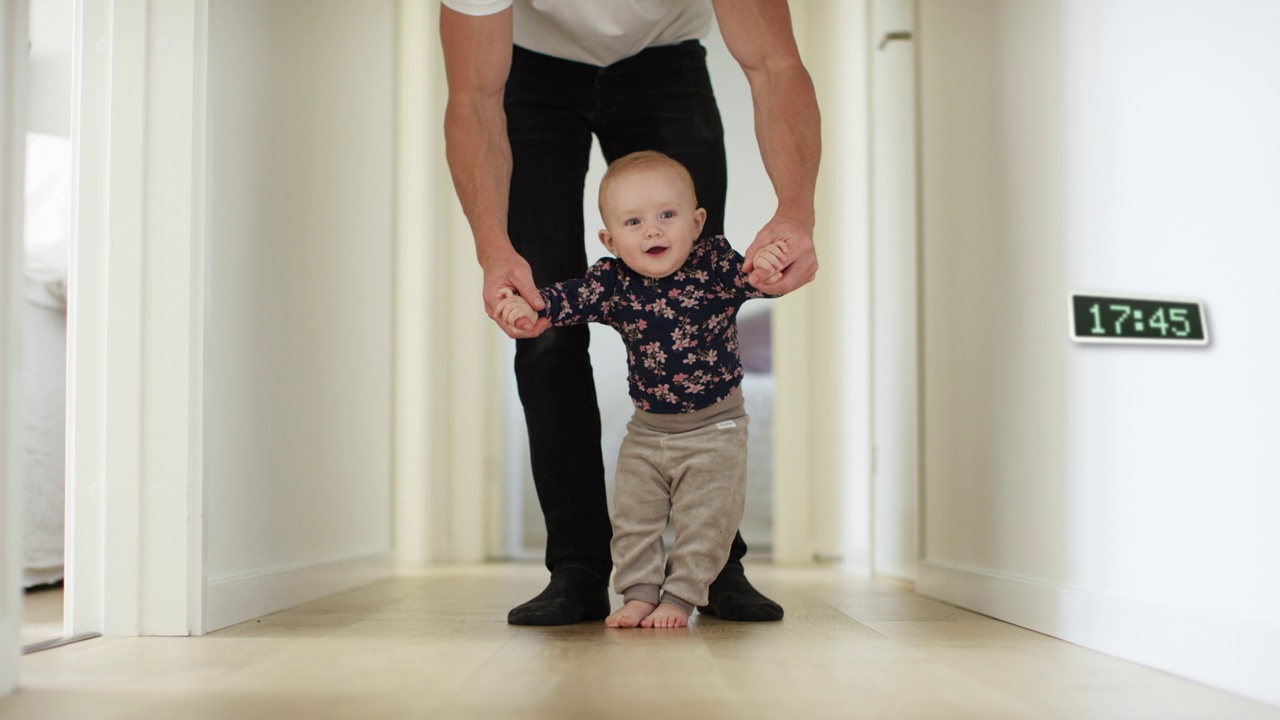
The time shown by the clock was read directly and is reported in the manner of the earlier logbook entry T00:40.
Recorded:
T17:45
